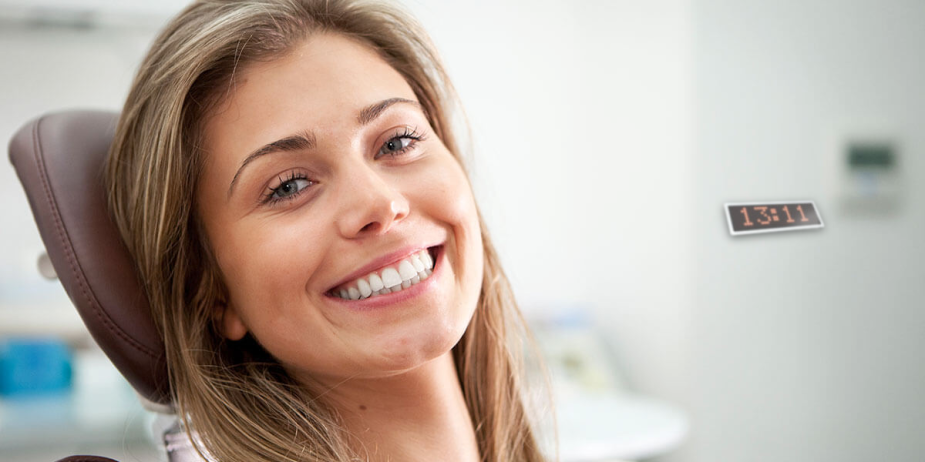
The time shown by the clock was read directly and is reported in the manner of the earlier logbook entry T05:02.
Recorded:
T13:11
